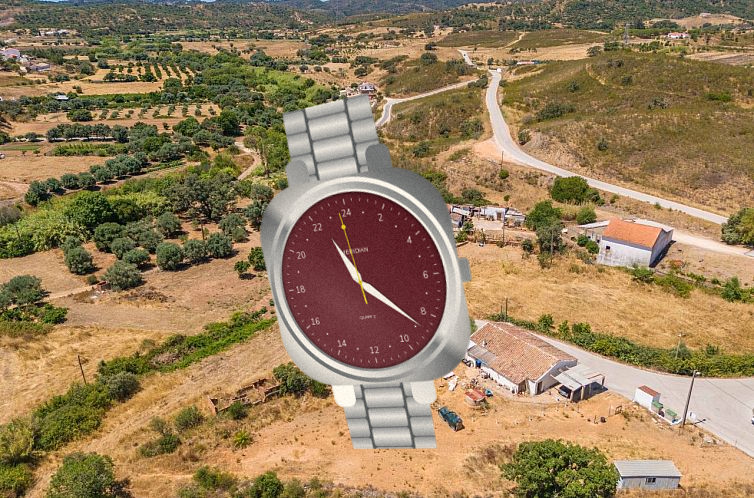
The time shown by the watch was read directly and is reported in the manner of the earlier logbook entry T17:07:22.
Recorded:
T22:21:59
